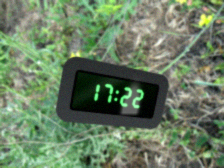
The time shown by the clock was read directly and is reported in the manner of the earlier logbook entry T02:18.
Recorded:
T17:22
